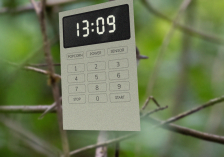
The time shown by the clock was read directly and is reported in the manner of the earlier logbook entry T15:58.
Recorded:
T13:09
